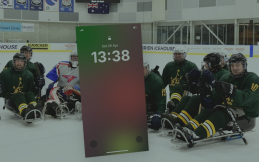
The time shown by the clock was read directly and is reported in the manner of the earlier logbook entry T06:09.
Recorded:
T13:38
